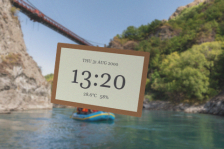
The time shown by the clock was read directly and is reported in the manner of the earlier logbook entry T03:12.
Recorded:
T13:20
